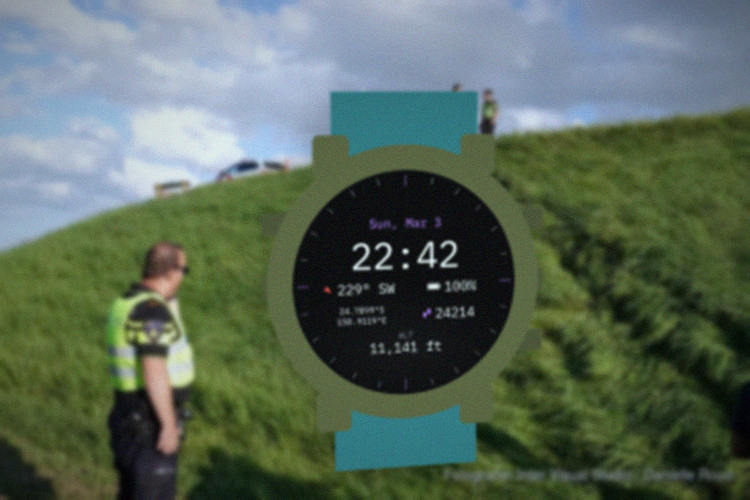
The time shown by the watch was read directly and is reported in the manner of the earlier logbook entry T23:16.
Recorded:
T22:42
